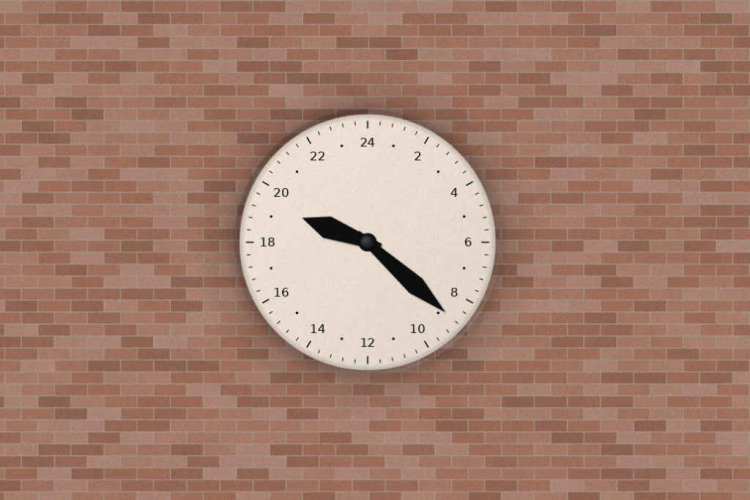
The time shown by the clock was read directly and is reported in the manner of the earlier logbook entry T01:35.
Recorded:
T19:22
